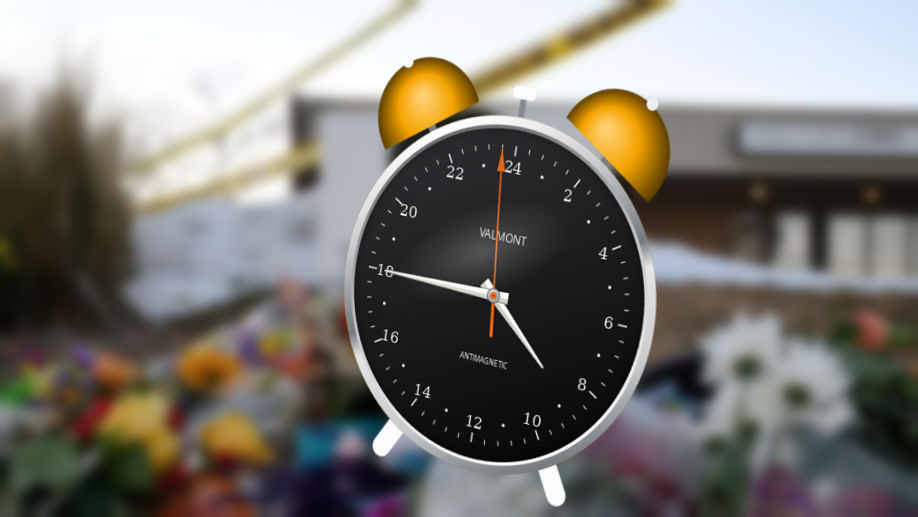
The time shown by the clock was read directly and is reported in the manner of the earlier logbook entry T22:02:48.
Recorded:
T08:44:59
